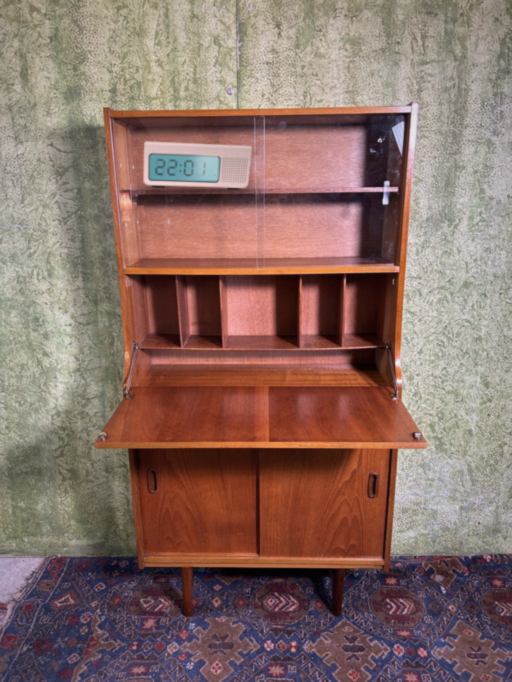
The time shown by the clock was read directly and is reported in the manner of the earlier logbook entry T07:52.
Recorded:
T22:01
